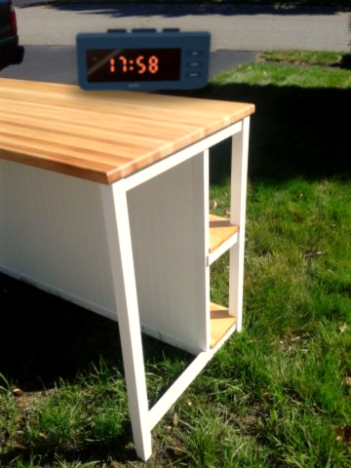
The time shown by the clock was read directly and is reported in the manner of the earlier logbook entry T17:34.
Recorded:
T17:58
